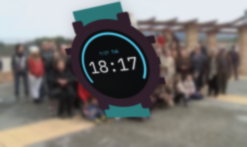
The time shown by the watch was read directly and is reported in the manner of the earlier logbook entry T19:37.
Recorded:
T18:17
